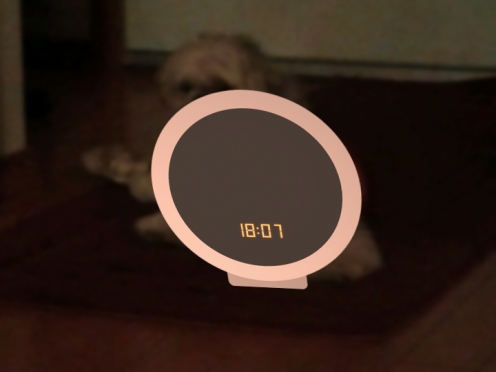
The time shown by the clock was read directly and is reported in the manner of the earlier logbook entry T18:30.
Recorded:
T18:07
